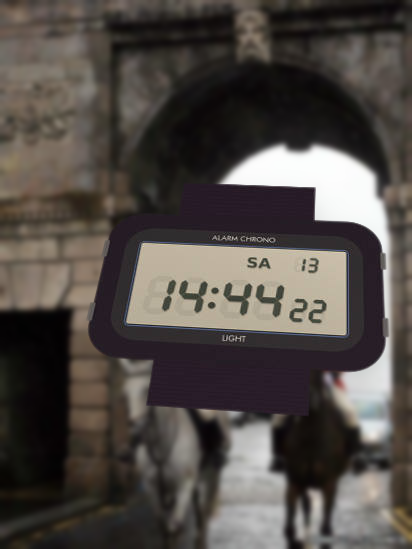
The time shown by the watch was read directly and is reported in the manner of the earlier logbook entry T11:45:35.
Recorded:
T14:44:22
